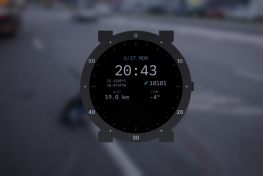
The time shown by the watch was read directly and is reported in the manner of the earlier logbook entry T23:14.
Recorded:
T20:43
